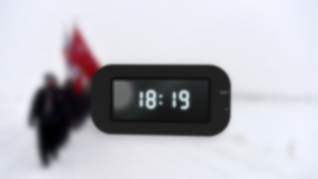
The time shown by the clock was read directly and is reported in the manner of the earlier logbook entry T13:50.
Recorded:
T18:19
